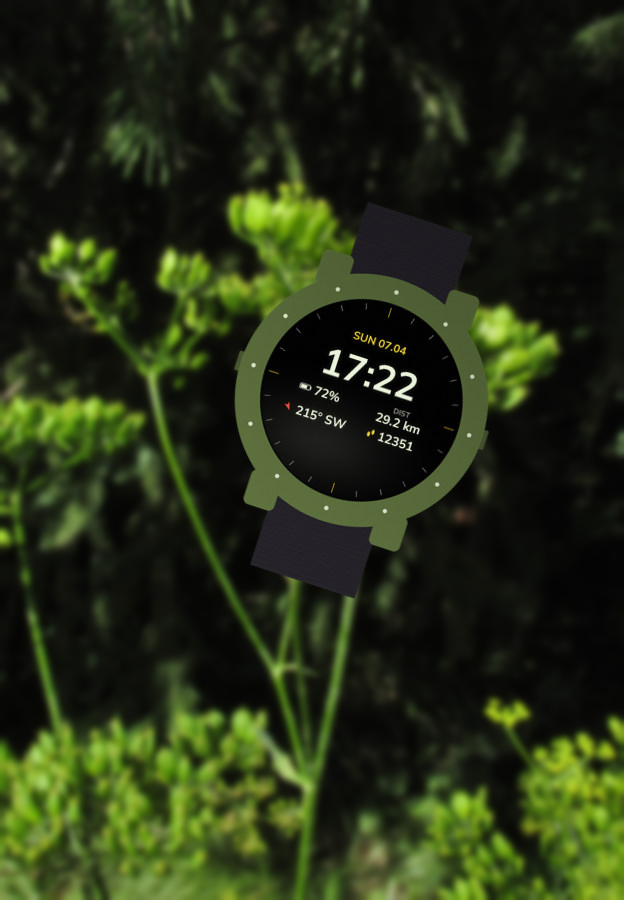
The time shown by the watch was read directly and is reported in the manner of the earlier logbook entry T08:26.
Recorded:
T17:22
